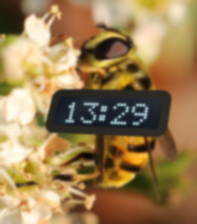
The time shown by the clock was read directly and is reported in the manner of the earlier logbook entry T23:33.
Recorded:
T13:29
